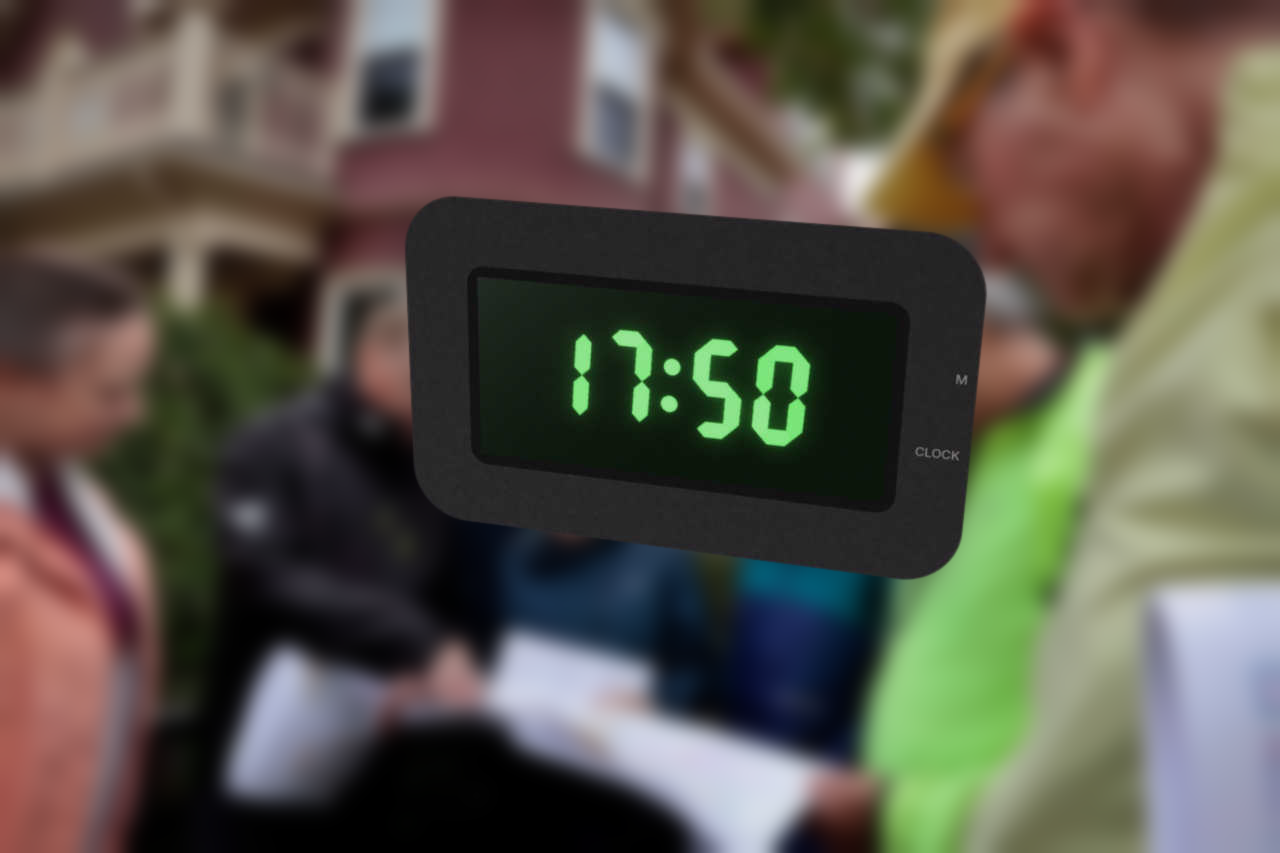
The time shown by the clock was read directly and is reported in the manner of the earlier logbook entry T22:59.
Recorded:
T17:50
